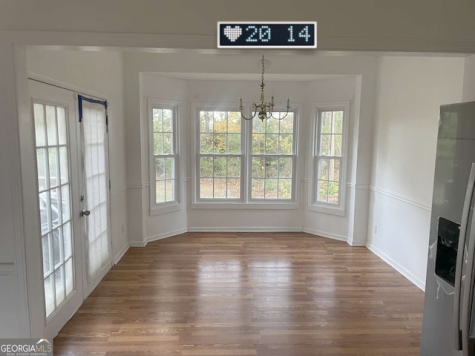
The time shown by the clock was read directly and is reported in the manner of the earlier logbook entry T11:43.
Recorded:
T20:14
